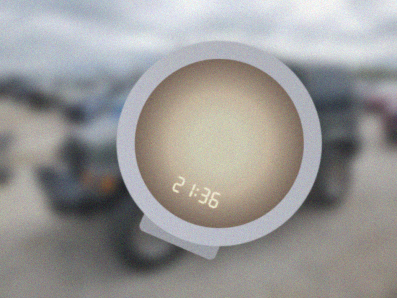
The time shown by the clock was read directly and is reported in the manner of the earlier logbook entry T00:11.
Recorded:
T21:36
